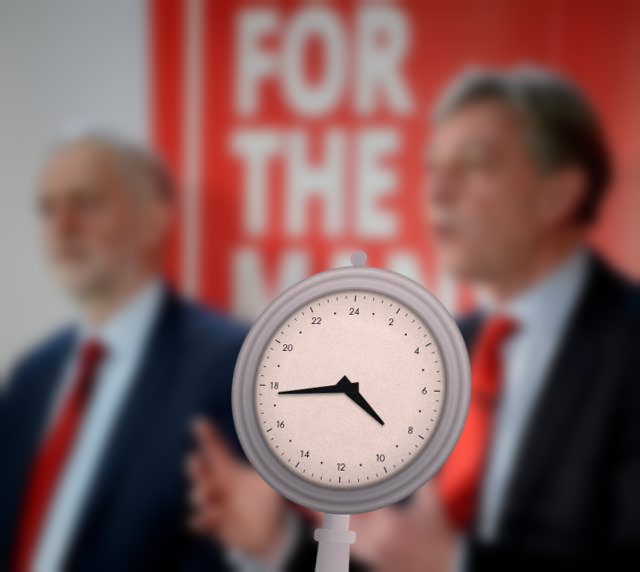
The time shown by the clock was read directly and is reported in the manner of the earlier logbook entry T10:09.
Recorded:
T08:44
